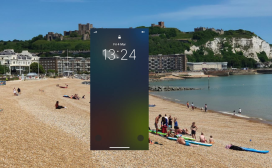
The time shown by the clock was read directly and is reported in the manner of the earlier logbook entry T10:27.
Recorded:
T13:24
